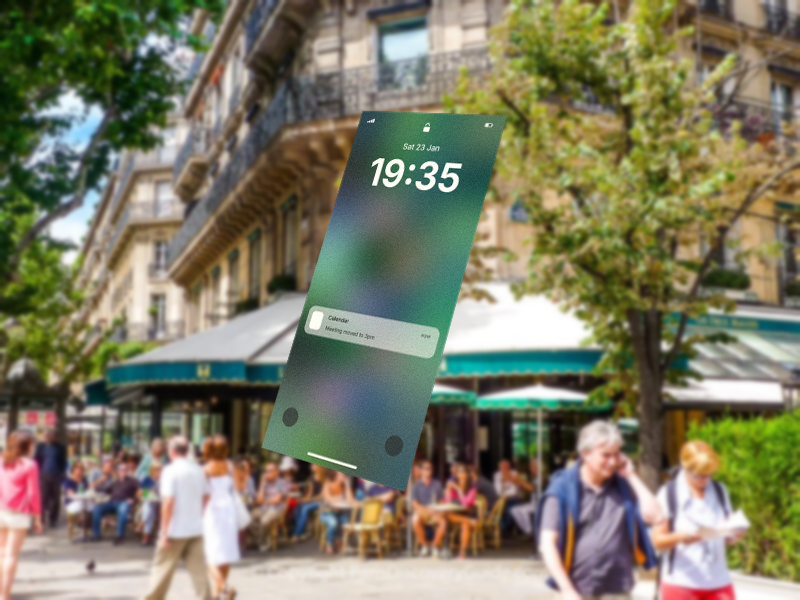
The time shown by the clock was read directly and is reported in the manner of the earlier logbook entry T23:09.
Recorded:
T19:35
